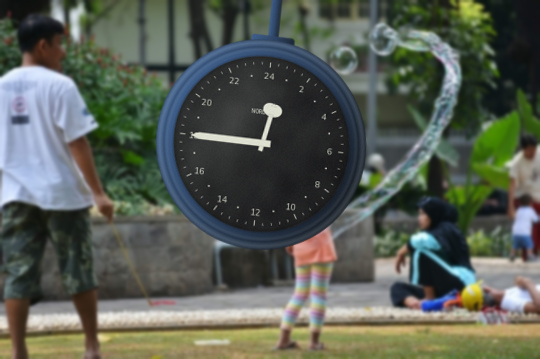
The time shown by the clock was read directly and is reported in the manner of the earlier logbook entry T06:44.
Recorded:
T00:45
